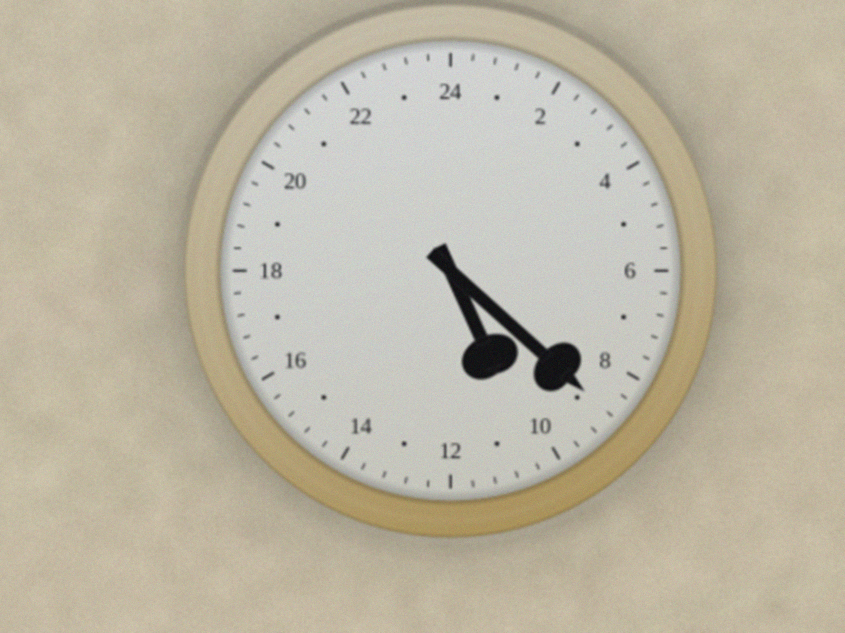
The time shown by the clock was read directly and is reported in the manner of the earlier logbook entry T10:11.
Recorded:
T10:22
